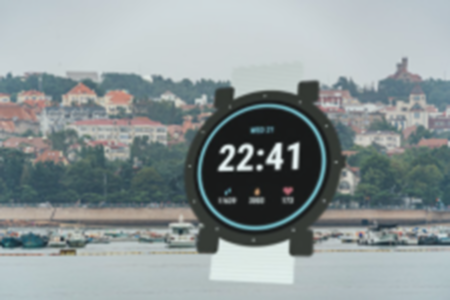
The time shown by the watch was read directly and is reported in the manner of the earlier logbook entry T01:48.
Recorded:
T22:41
